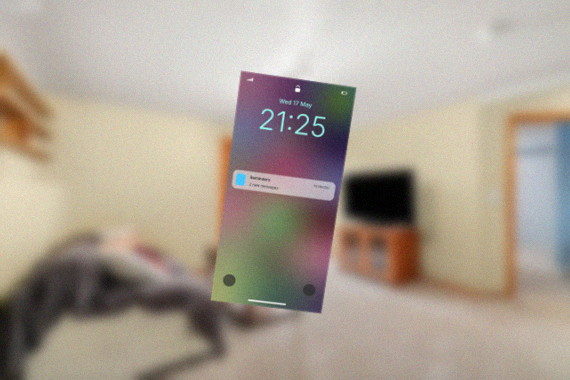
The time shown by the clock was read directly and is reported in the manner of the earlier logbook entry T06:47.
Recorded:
T21:25
